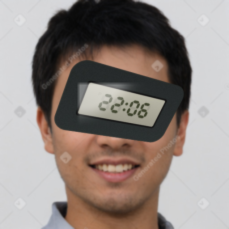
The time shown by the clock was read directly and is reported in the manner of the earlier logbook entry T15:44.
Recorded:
T22:06
